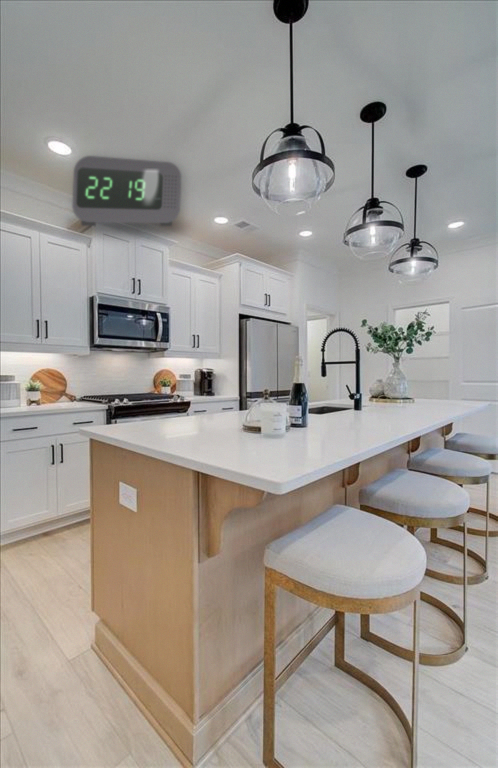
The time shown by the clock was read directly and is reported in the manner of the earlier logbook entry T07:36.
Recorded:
T22:19
